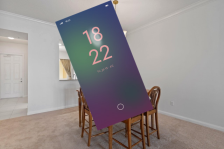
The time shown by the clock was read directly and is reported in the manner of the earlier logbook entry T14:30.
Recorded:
T18:22
